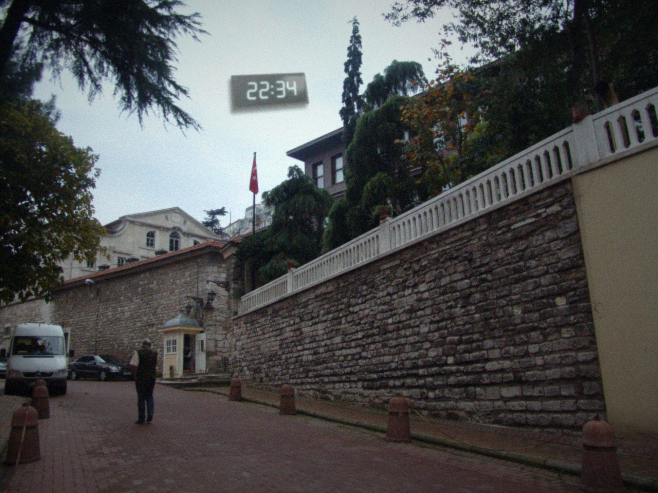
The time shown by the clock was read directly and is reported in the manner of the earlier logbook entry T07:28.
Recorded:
T22:34
